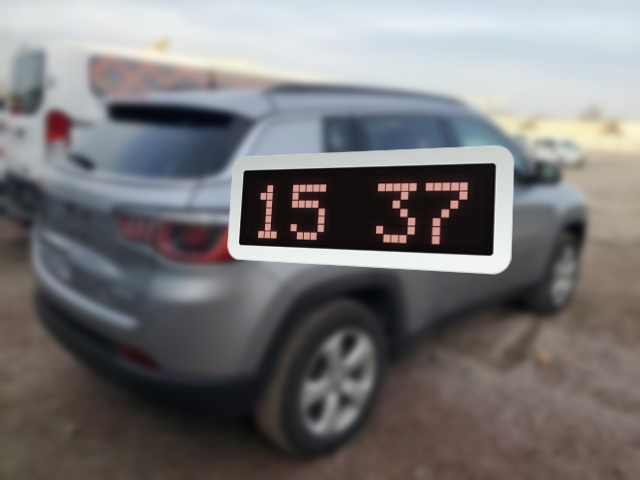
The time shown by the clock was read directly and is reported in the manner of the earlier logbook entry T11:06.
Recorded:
T15:37
